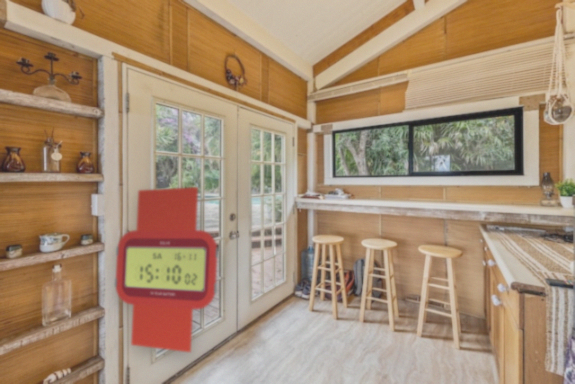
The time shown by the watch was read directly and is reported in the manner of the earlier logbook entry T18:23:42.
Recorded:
T15:10:02
